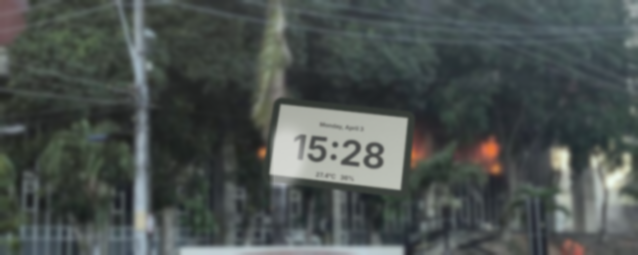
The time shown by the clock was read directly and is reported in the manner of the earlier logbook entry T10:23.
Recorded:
T15:28
